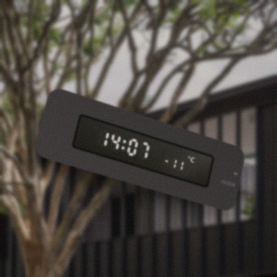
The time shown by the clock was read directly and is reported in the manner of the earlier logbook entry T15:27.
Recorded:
T14:07
